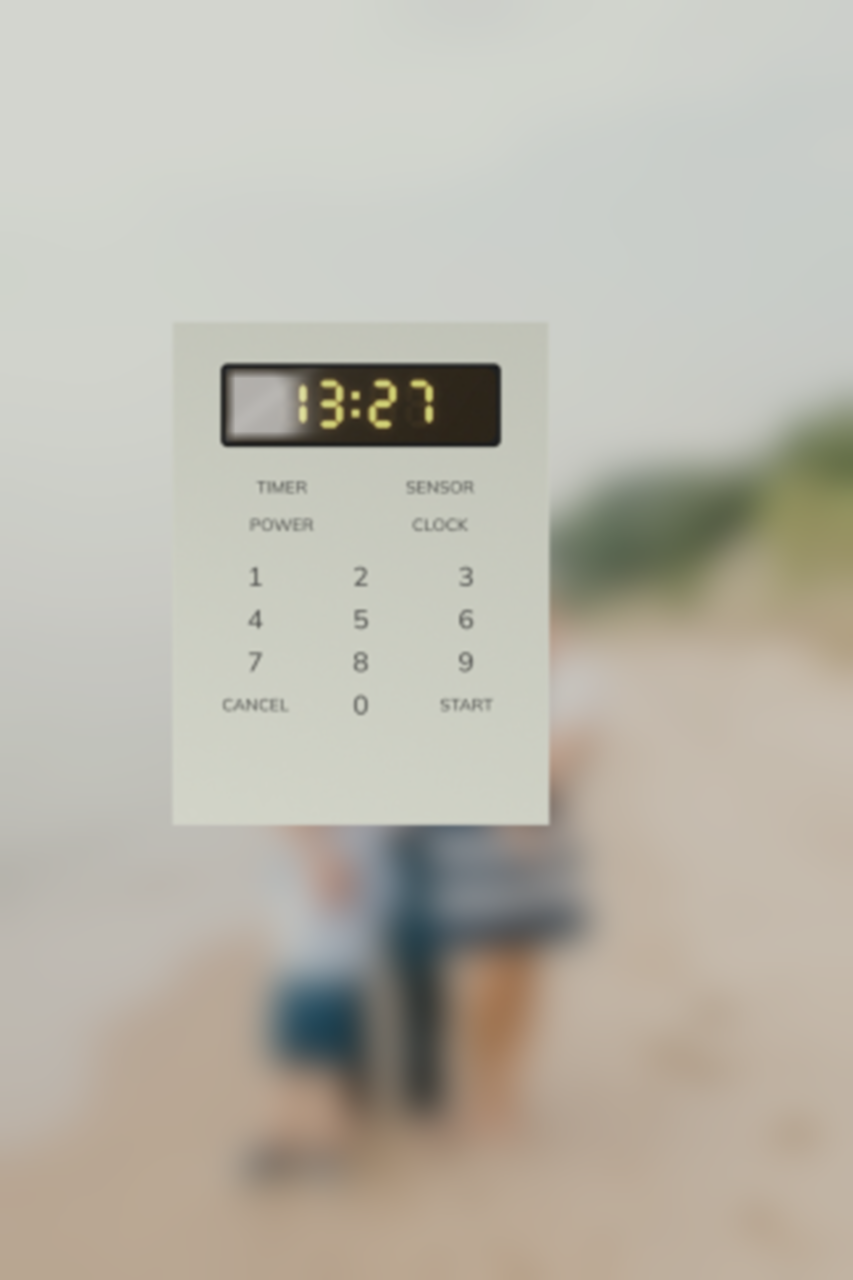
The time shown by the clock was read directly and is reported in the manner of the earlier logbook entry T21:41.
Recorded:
T13:27
